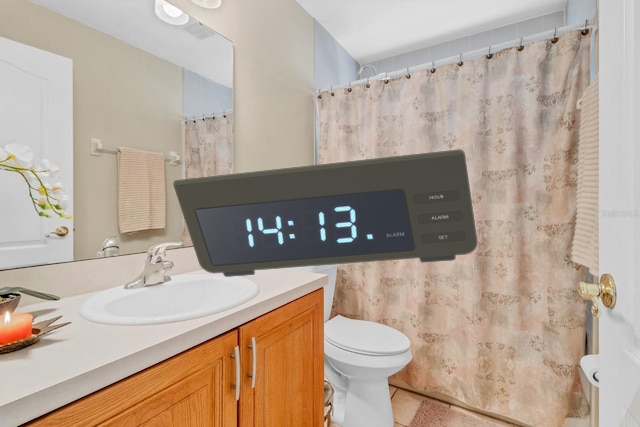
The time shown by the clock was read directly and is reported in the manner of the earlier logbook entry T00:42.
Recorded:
T14:13
